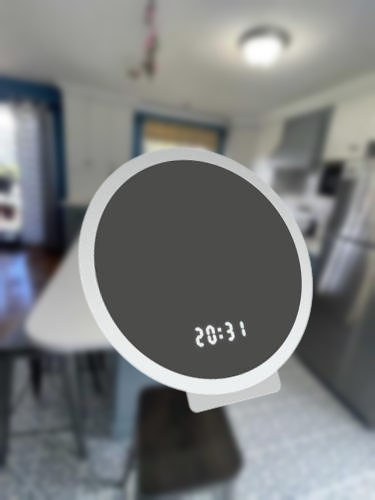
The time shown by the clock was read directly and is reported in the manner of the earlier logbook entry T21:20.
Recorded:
T20:31
